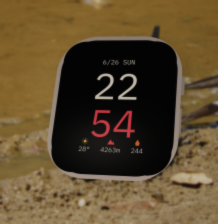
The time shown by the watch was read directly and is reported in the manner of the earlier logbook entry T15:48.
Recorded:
T22:54
